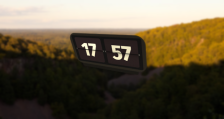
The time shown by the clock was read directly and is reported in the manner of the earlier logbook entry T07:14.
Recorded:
T17:57
